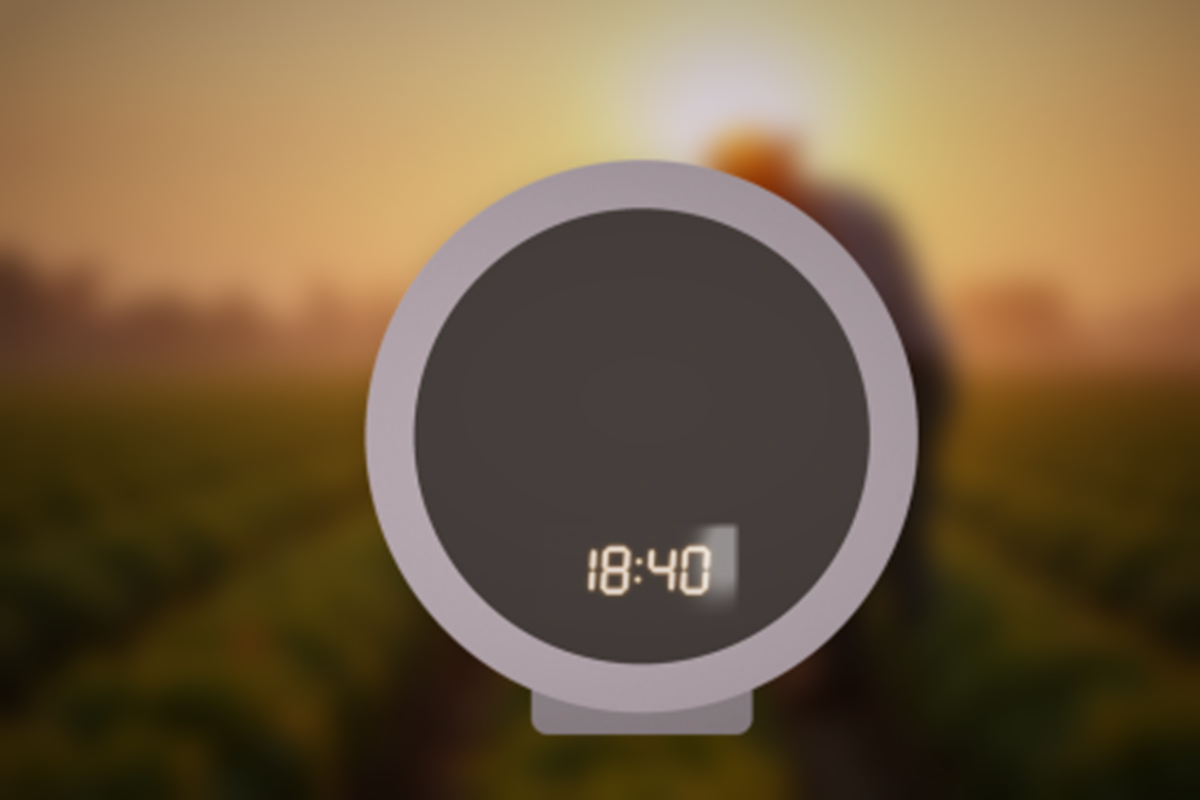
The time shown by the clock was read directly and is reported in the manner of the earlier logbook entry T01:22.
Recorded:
T18:40
